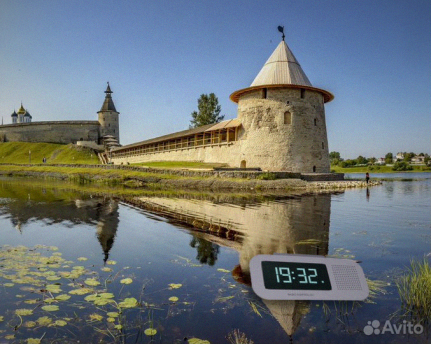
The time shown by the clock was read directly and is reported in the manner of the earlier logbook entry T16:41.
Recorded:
T19:32
